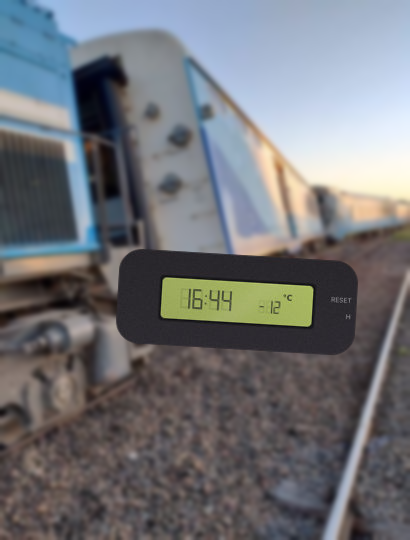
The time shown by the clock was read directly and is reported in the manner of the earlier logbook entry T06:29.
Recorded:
T16:44
